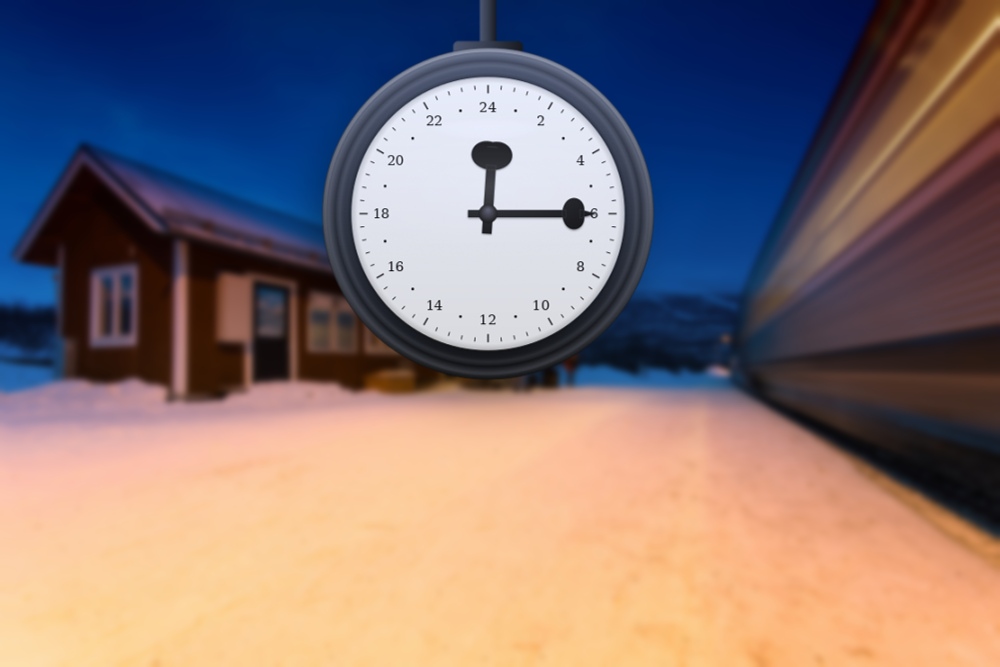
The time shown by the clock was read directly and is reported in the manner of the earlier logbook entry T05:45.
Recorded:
T00:15
